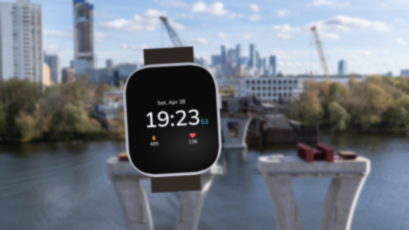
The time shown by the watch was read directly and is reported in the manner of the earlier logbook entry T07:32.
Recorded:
T19:23
